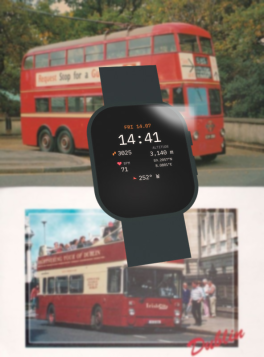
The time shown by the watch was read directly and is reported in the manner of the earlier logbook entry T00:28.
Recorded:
T14:41
